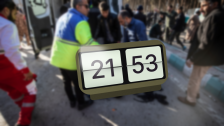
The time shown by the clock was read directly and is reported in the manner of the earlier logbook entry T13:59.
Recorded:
T21:53
